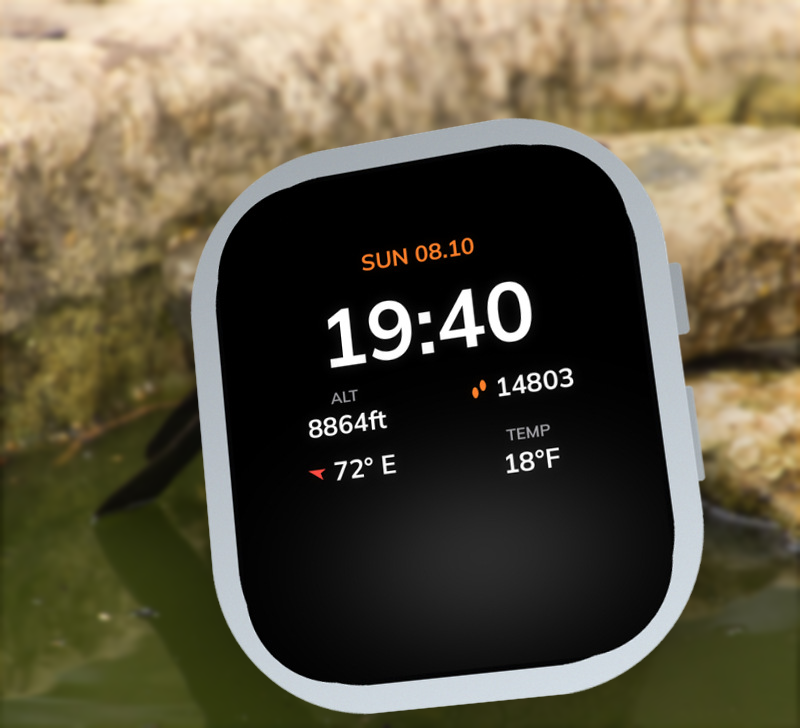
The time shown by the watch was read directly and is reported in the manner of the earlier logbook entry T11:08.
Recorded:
T19:40
